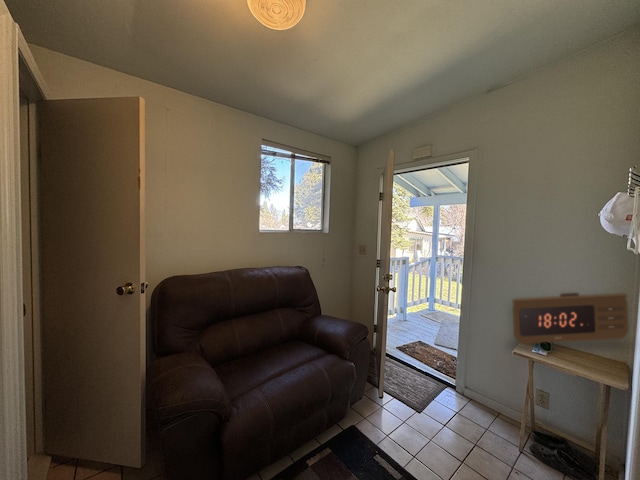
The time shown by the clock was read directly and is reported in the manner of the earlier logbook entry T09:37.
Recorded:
T18:02
